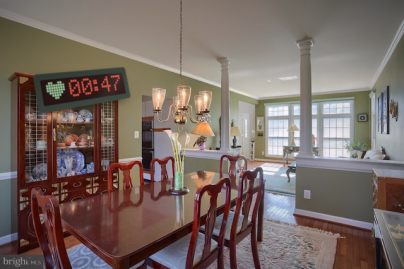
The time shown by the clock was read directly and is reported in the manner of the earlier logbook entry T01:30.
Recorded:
T00:47
